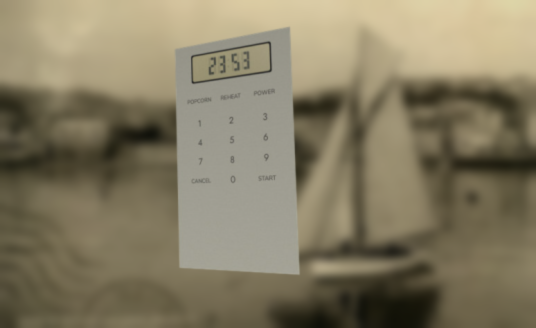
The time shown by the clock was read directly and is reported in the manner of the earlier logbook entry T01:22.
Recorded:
T23:53
